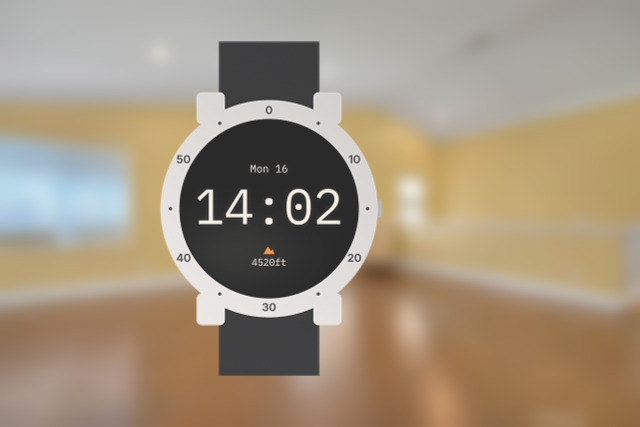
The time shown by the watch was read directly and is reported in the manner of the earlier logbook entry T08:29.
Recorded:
T14:02
